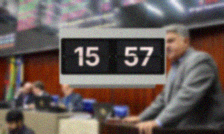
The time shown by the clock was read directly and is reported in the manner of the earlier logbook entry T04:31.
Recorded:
T15:57
